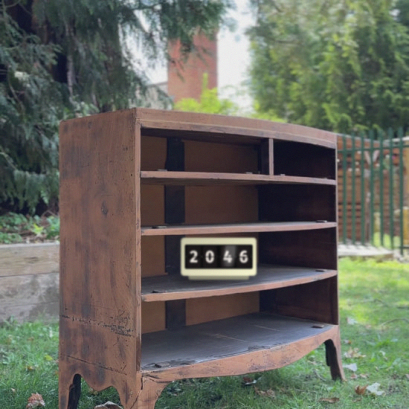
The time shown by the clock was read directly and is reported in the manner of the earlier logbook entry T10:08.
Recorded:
T20:46
